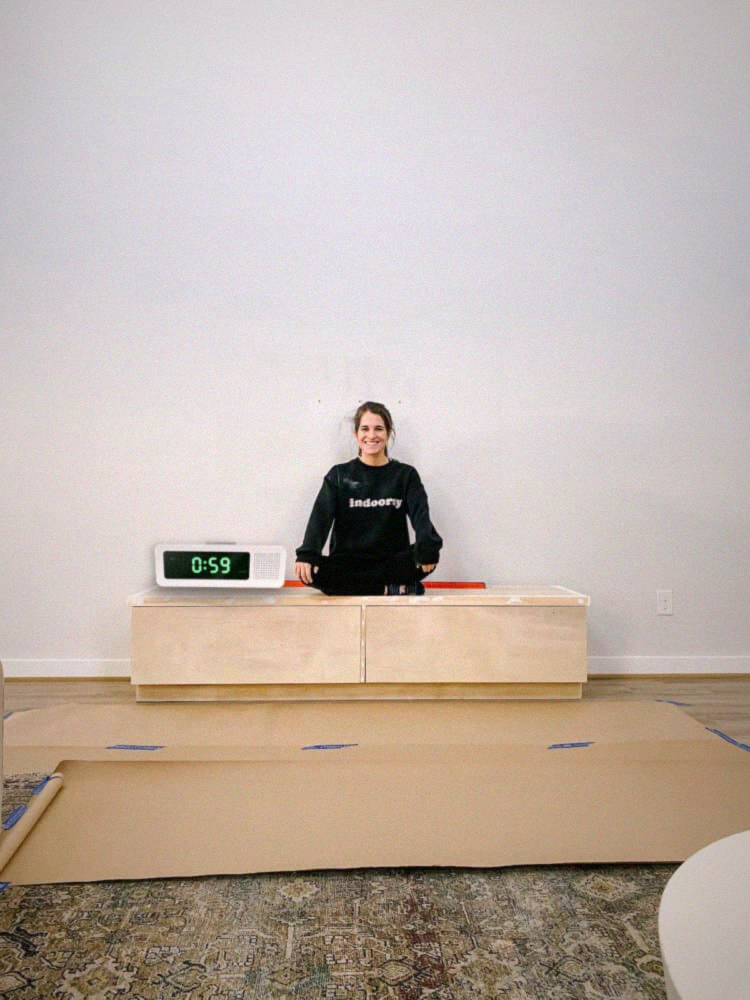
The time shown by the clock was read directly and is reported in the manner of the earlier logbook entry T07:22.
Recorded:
T00:59
